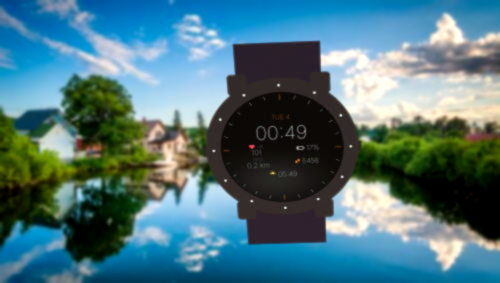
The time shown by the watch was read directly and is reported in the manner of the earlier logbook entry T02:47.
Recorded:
T00:49
